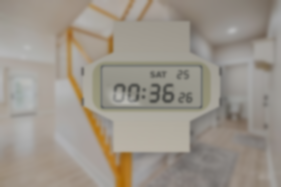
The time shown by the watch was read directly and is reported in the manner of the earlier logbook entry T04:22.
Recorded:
T00:36
